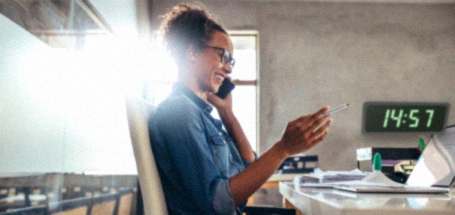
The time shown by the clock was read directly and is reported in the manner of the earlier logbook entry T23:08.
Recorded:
T14:57
